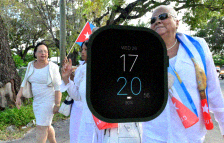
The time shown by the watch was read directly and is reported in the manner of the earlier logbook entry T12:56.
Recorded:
T17:20
